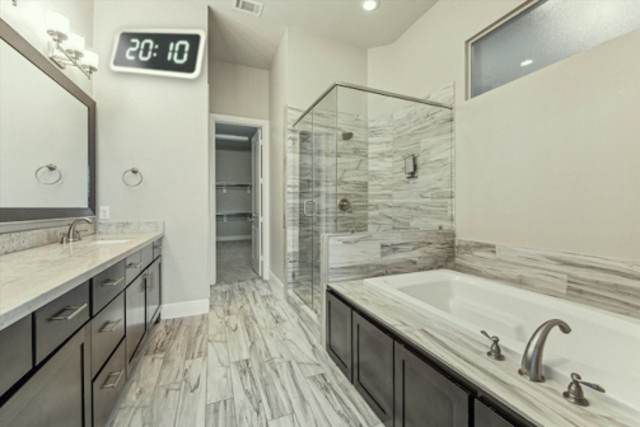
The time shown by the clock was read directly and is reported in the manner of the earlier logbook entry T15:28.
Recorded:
T20:10
